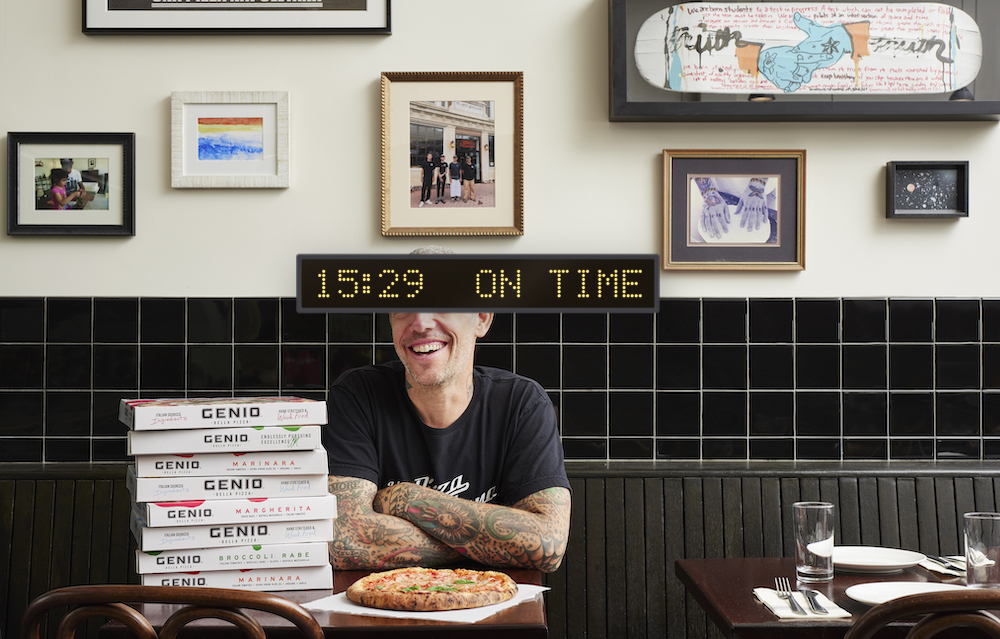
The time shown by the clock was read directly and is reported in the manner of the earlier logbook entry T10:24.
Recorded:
T15:29
